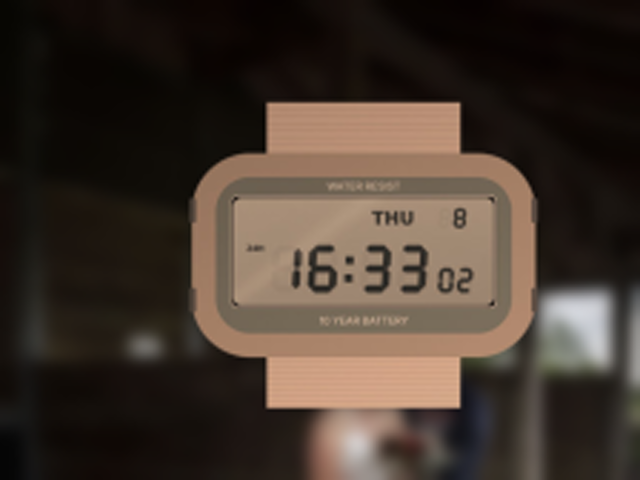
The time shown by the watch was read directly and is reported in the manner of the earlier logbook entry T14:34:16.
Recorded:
T16:33:02
